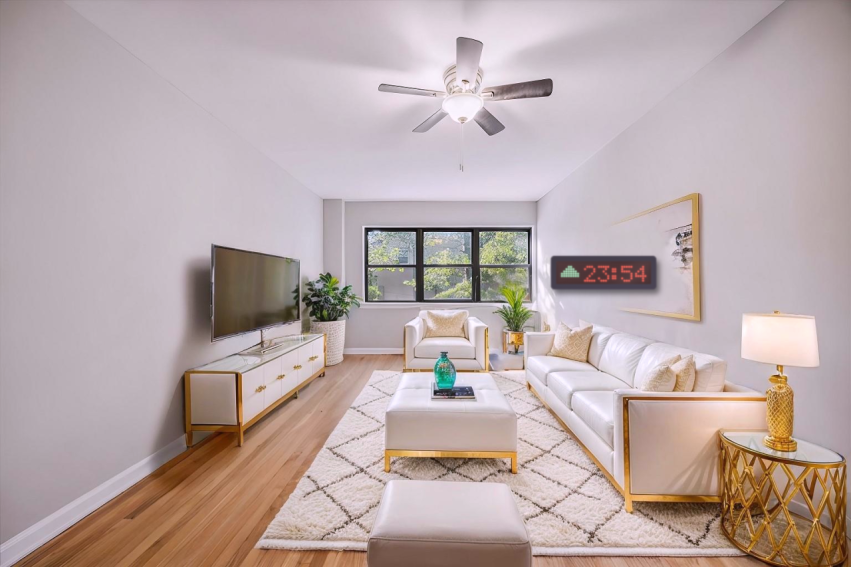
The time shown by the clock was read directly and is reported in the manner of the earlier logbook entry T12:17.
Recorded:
T23:54
